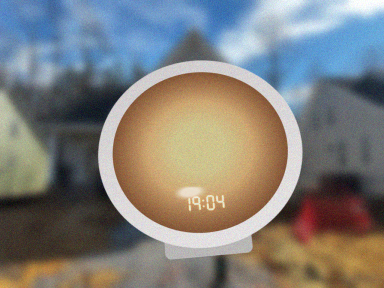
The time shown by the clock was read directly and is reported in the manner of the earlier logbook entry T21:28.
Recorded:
T19:04
